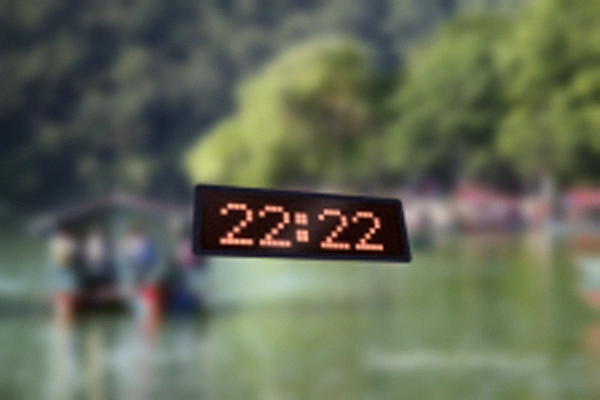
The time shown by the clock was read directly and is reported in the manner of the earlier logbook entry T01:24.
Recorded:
T22:22
